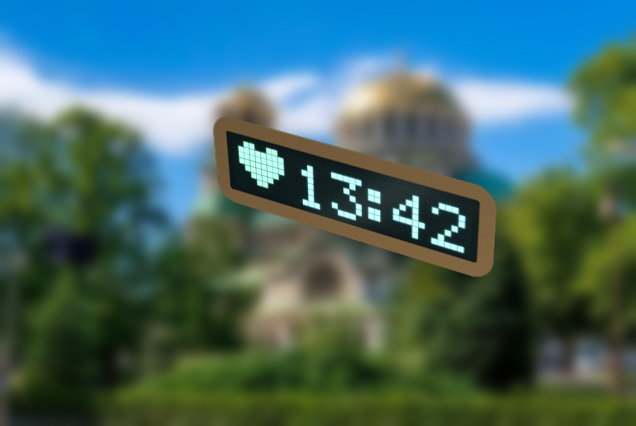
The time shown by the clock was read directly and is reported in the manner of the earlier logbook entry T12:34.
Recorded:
T13:42
